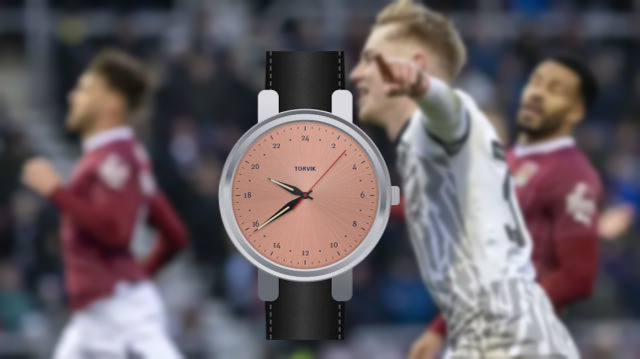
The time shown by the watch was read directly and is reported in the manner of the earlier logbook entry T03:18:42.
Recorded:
T19:39:07
